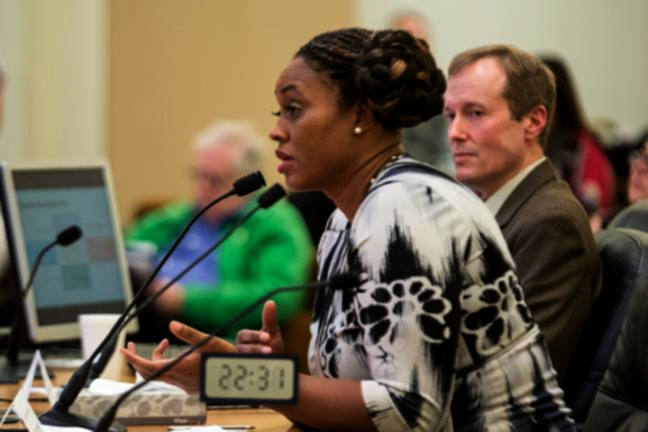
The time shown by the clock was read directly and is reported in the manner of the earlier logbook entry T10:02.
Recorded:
T22:31
